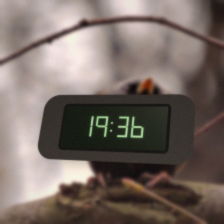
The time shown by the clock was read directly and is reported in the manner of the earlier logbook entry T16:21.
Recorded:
T19:36
